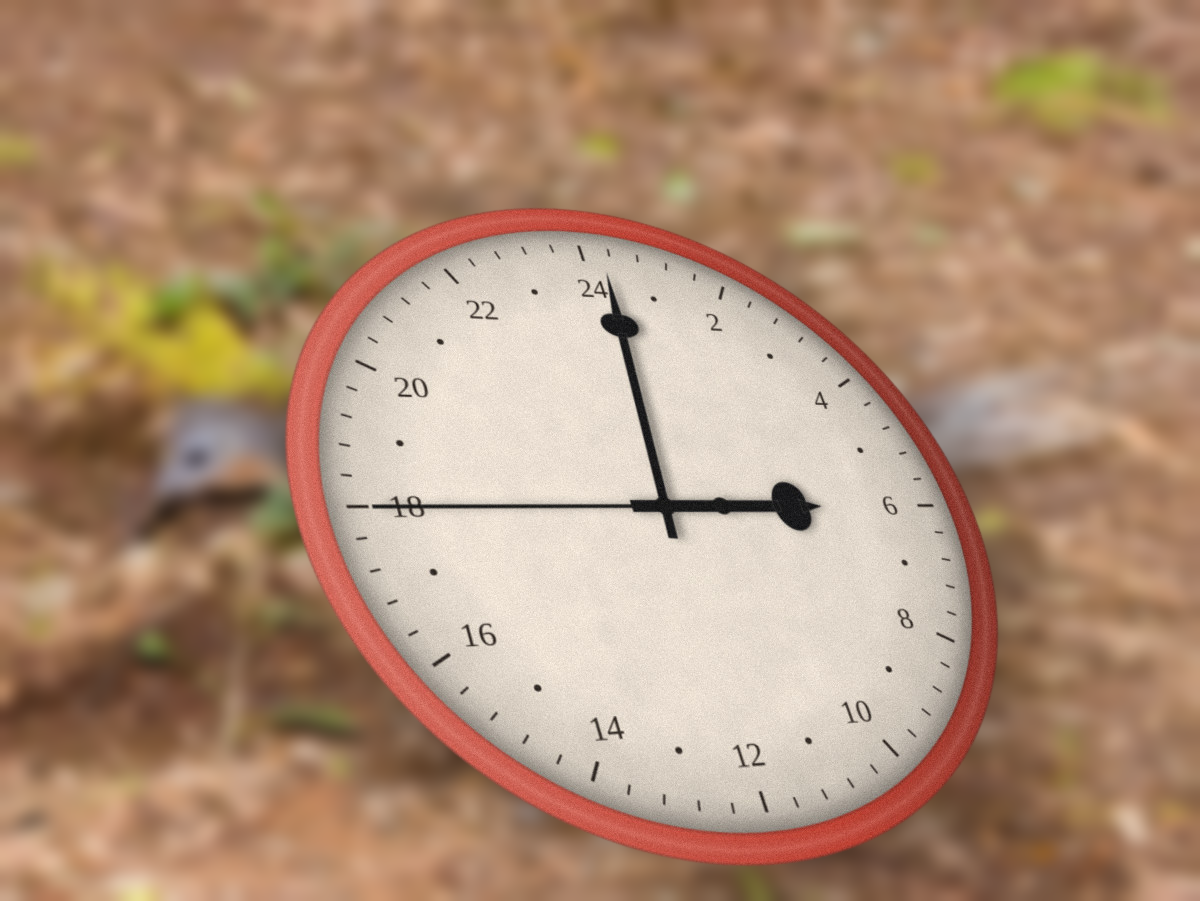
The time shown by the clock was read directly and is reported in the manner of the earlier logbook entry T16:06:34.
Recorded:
T06:00:45
